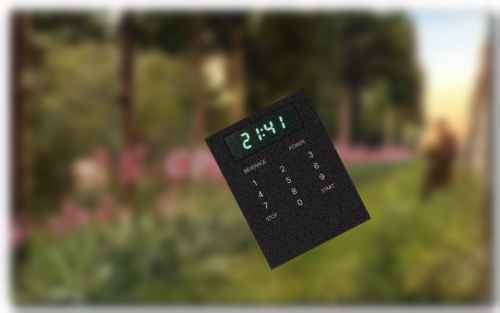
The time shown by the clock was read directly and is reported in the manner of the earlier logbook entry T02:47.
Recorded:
T21:41
